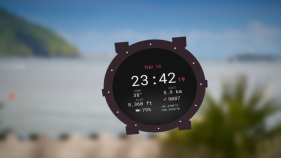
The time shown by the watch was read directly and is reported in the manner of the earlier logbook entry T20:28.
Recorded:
T23:42
